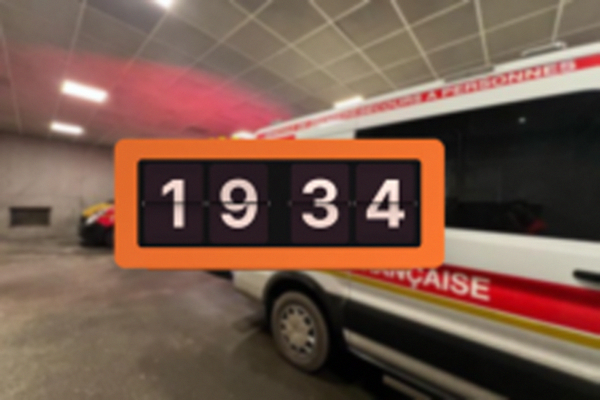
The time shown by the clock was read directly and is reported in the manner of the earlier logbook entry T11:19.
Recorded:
T19:34
